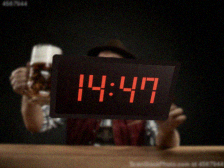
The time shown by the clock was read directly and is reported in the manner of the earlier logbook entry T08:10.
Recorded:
T14:47
